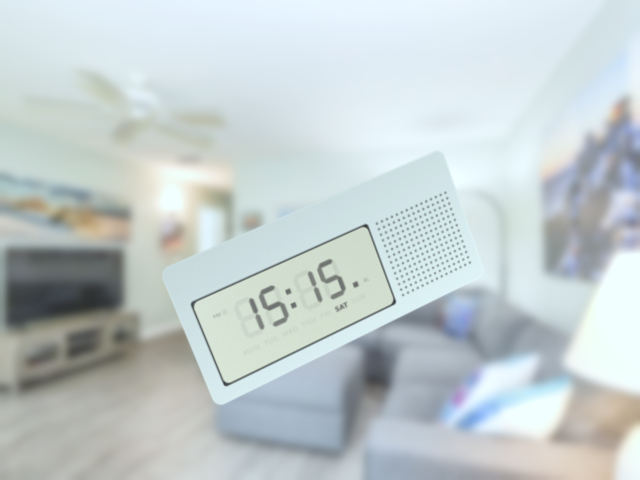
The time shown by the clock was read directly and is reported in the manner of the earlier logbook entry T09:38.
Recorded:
T15:15
